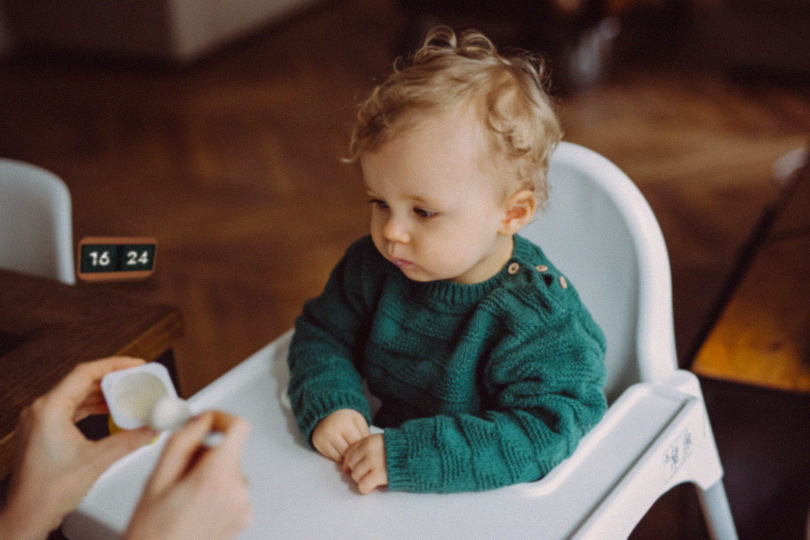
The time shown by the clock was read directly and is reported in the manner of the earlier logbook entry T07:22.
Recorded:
T16:24
